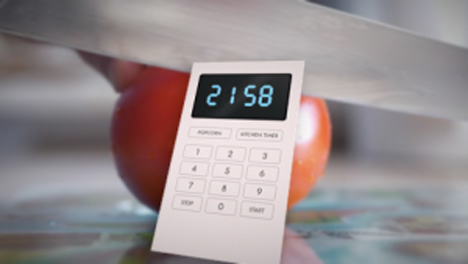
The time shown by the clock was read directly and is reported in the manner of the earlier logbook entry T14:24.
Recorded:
T21:58
